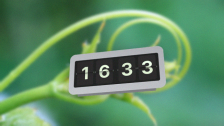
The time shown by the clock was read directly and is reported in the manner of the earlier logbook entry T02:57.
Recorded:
T16:33
